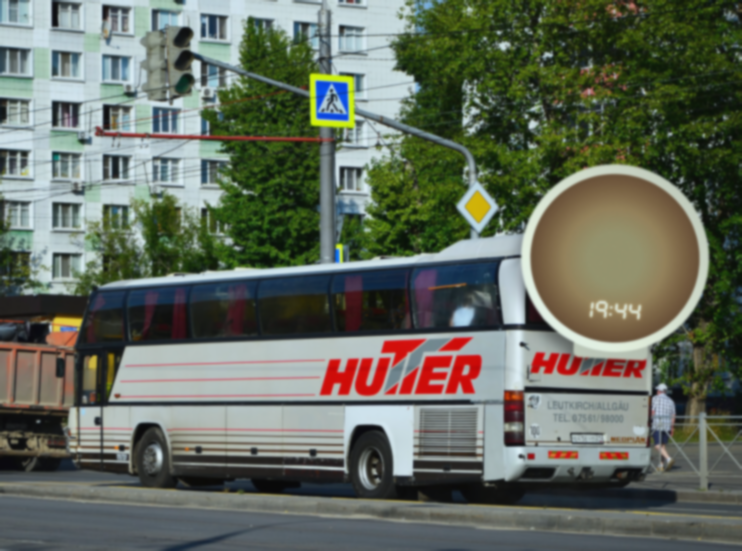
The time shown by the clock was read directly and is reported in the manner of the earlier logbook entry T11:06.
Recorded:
T19:44
